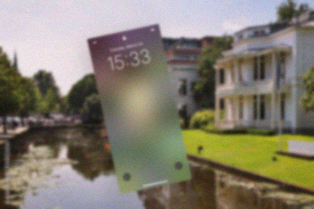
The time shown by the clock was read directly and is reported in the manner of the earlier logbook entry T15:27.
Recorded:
T15:33
